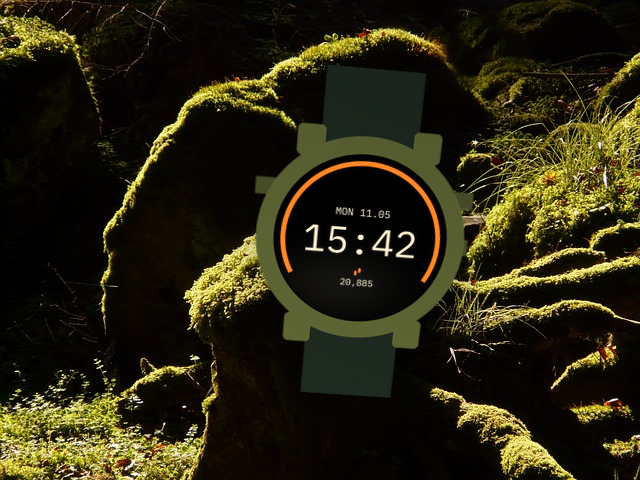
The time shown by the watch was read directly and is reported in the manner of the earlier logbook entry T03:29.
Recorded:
T15:42
